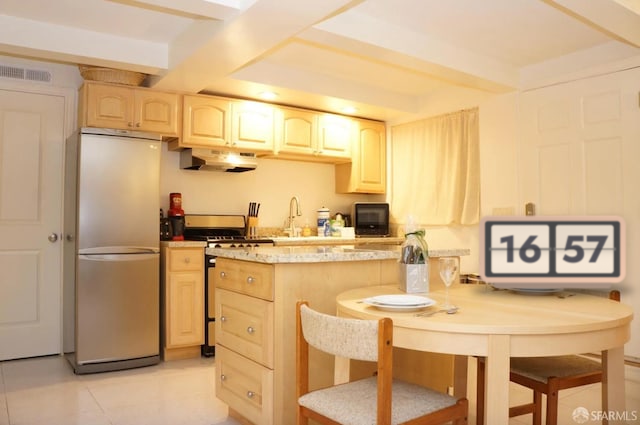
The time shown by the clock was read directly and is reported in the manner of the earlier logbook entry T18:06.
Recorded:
T16:57
